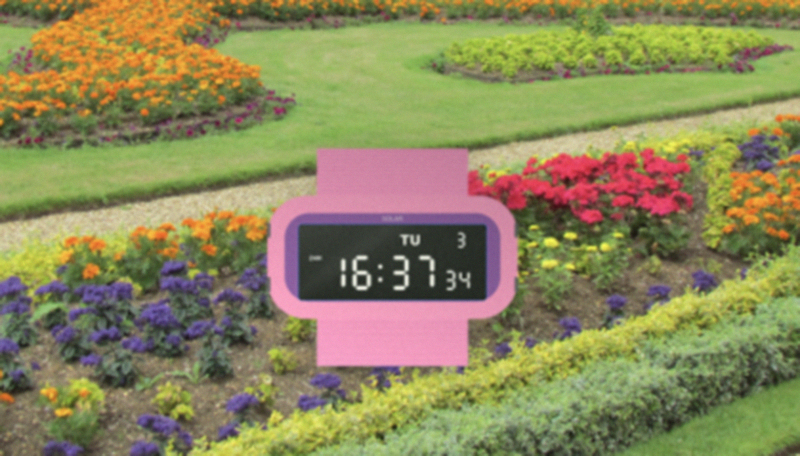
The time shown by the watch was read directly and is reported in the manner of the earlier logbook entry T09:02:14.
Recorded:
T16:37:34
